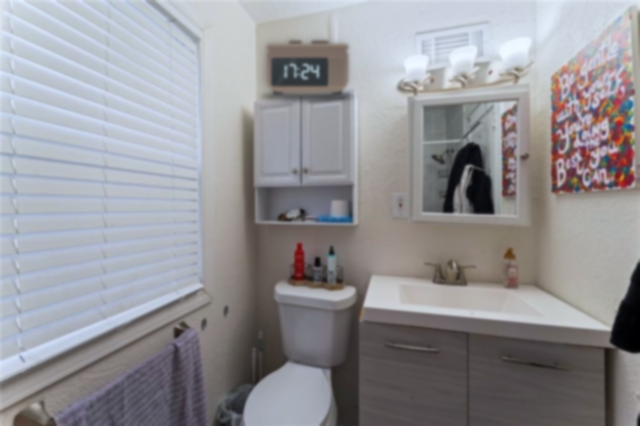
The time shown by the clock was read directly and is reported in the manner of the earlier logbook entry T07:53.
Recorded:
T17:24
